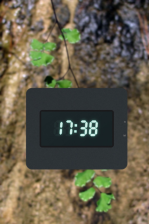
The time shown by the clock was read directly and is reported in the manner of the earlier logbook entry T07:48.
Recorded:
T17:38
